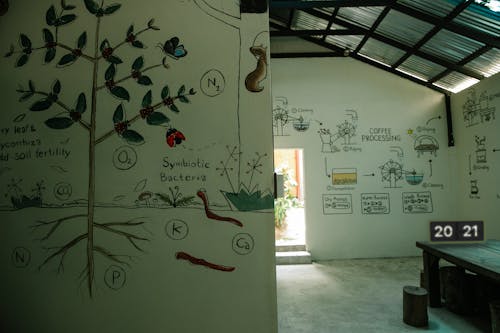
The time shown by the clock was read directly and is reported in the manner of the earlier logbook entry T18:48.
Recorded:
T20:21
